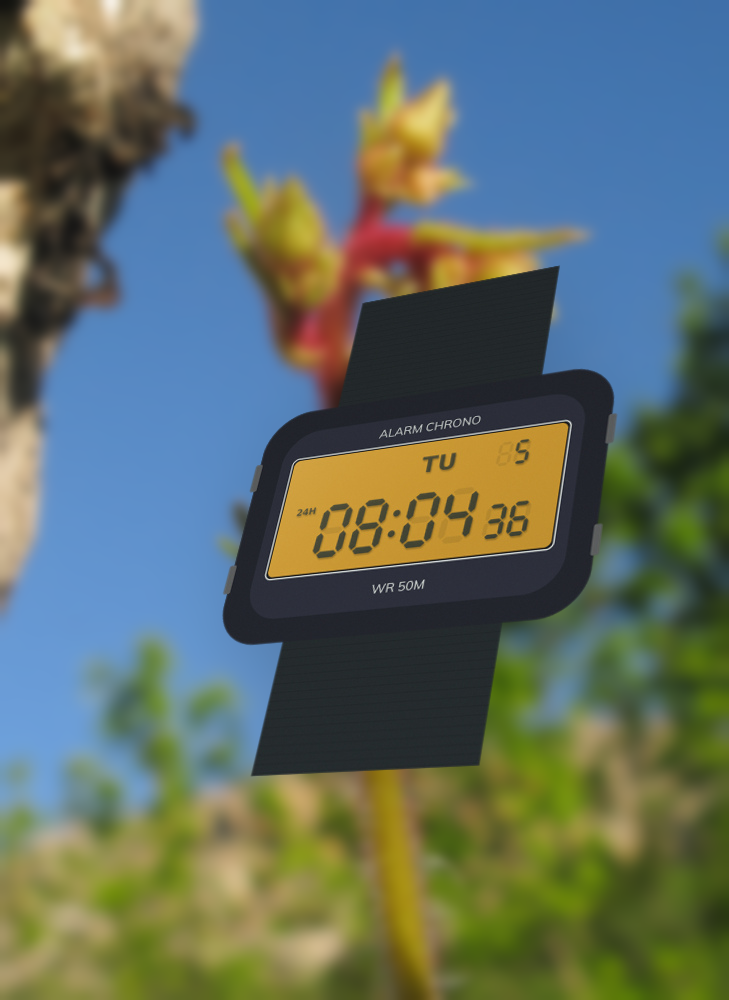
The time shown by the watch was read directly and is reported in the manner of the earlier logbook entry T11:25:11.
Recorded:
T08:04:36
